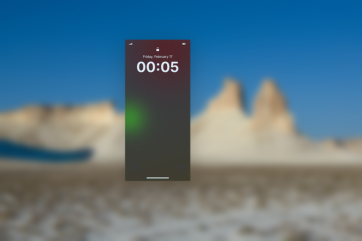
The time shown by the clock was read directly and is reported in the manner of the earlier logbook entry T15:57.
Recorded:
T00:05
